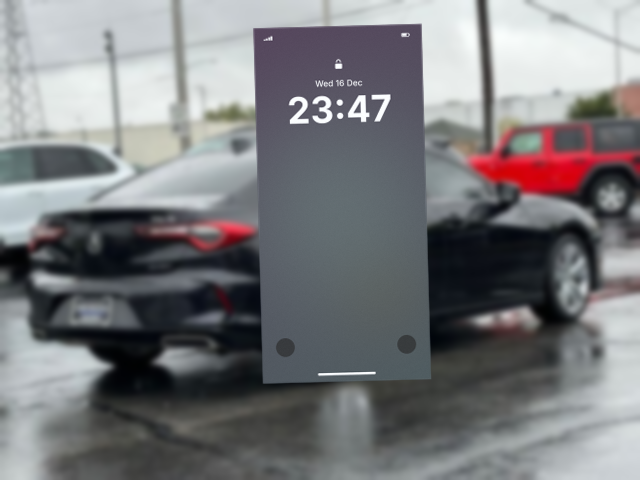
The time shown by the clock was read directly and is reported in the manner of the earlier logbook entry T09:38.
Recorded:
T23:47
